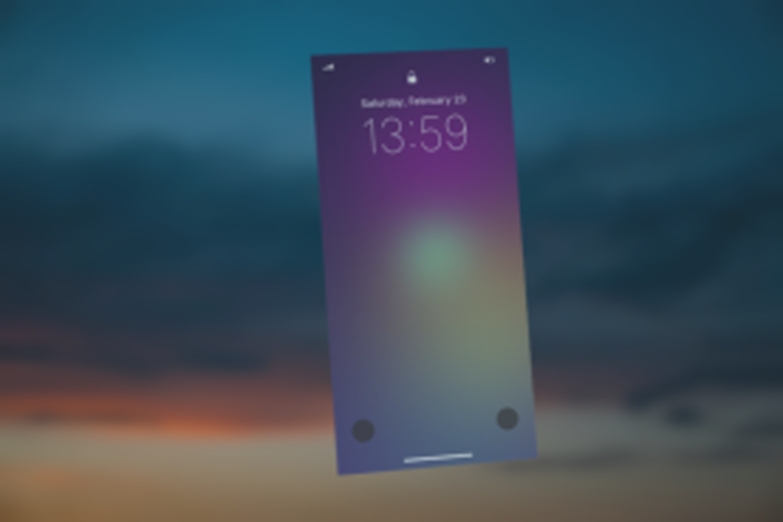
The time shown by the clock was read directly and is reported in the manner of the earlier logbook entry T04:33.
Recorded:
T13:59
